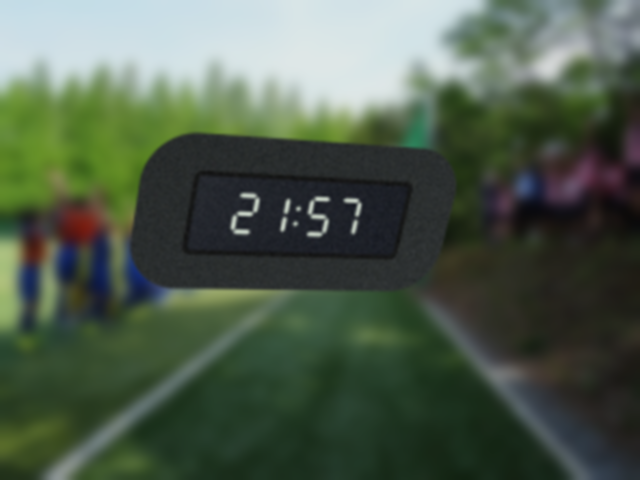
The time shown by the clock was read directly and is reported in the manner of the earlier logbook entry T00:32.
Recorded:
T21:57
